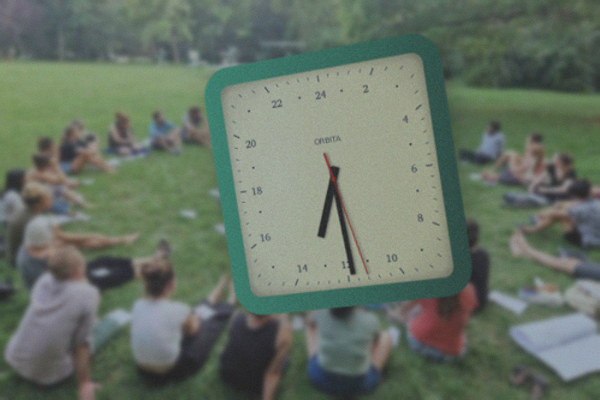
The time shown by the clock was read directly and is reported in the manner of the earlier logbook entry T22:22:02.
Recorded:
T13:29:28
